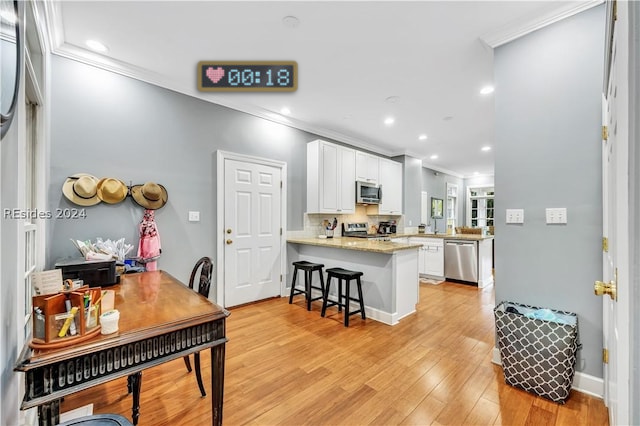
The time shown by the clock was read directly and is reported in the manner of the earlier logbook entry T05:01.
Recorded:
T00:18
